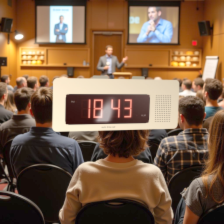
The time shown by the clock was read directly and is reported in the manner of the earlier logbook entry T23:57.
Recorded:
T18:43
